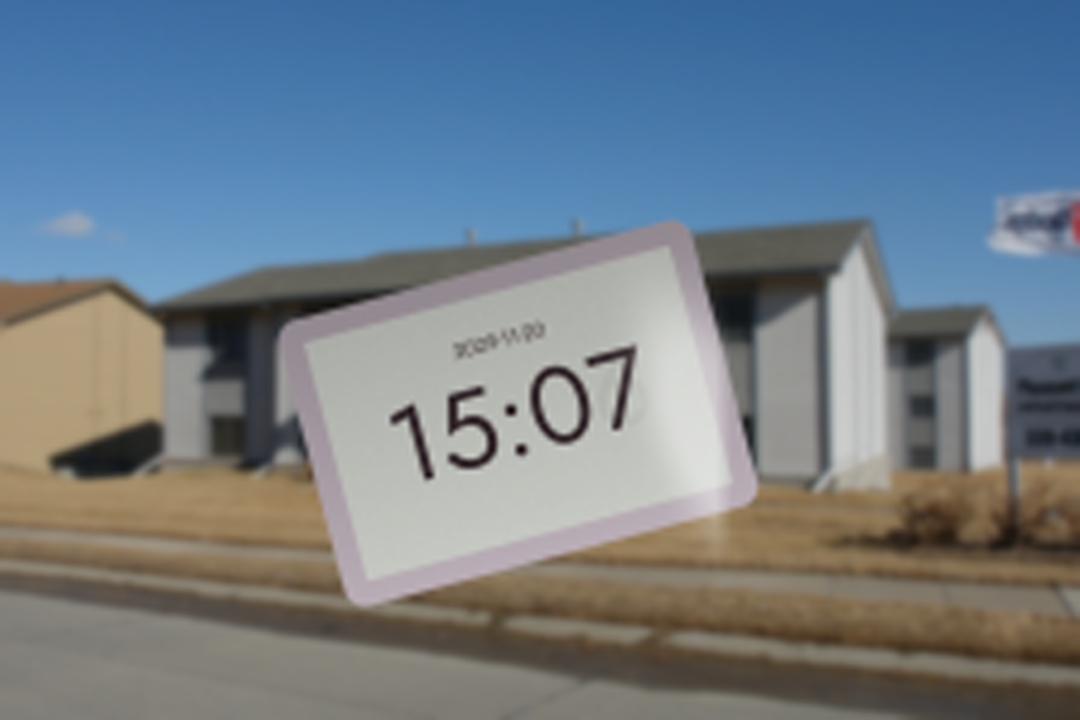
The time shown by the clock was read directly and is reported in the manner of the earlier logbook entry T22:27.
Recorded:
T15:07
